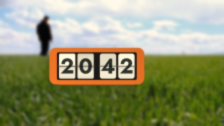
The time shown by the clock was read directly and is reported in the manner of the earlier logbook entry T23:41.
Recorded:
T20:42
